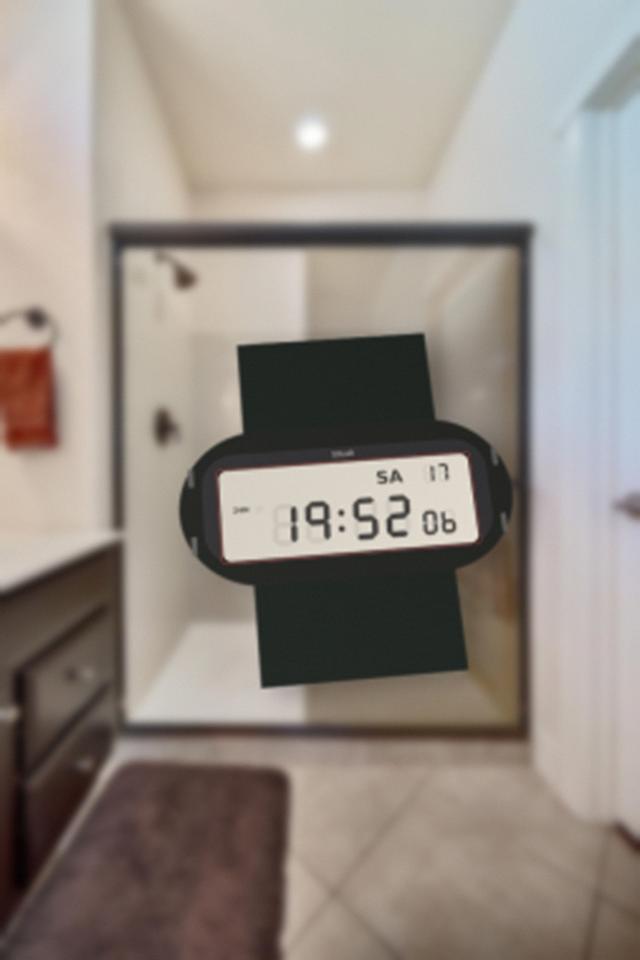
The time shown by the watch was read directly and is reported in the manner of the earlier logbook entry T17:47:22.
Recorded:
T19:52:06
